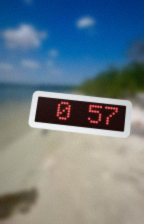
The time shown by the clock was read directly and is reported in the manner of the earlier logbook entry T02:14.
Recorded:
T00:57
